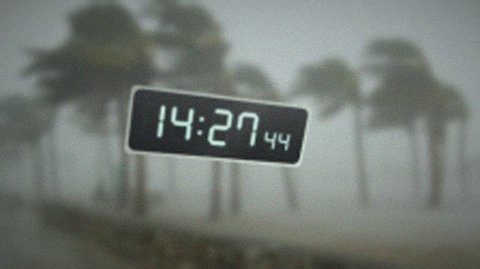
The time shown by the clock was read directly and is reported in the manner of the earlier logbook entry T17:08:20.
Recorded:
T14:27:44
